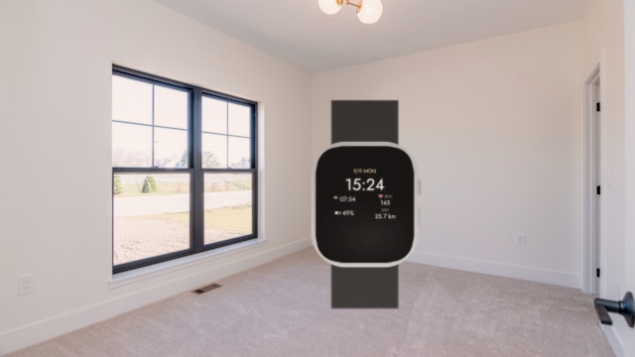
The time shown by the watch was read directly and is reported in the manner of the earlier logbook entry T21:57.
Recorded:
T15:24
